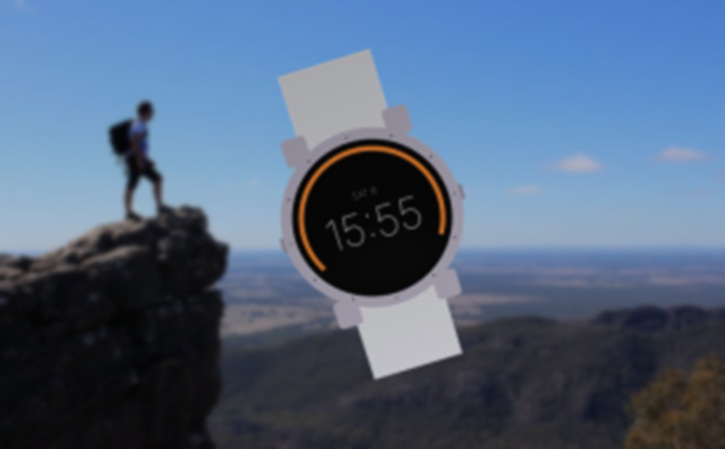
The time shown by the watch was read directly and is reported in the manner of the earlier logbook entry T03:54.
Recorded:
T15:55
